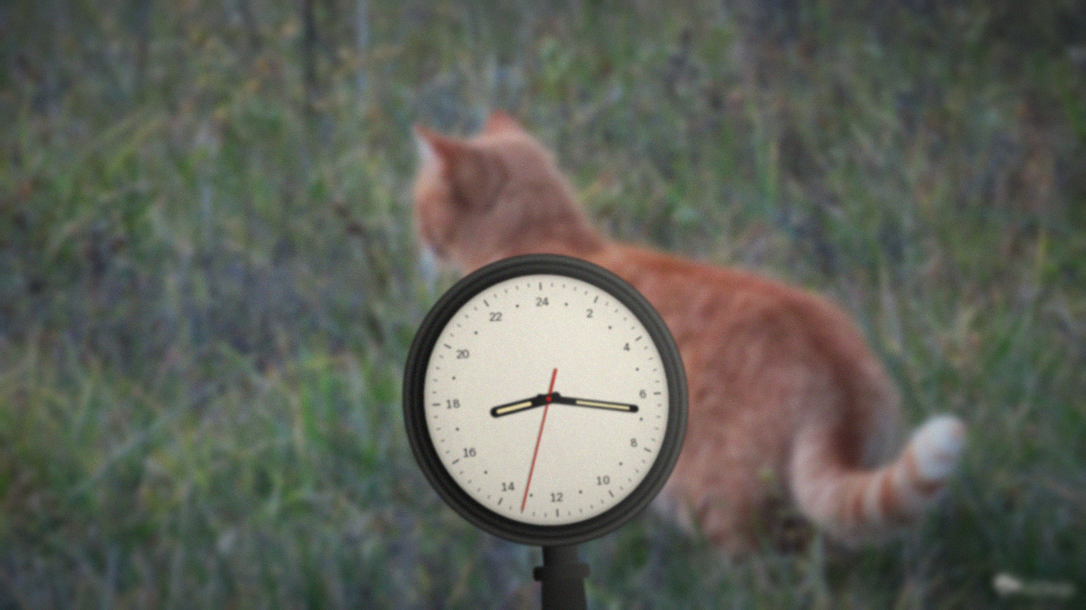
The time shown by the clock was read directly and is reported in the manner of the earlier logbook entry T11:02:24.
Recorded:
T17:16:33
